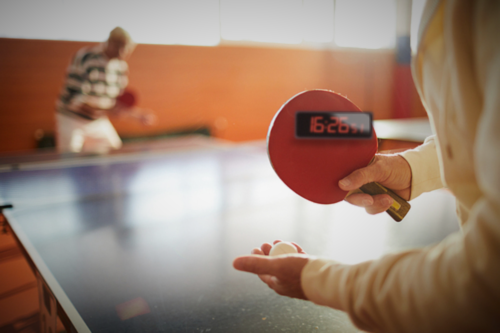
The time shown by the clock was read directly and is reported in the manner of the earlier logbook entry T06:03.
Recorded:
T16:26
